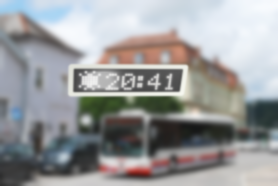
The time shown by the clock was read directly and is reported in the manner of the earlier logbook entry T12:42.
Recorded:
T20:41
